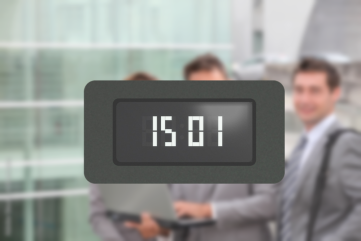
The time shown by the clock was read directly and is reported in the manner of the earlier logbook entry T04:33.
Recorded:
T15:01
